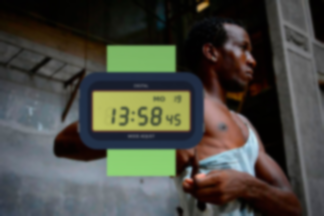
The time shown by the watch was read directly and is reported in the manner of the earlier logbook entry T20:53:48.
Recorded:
T13:58:45
